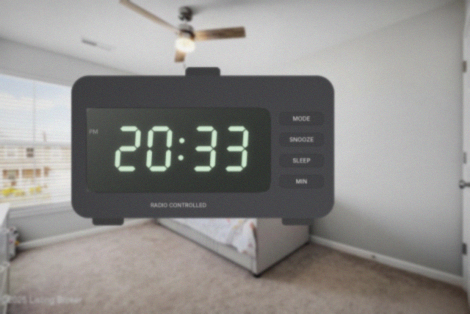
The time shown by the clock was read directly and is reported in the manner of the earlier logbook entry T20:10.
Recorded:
T20:33
